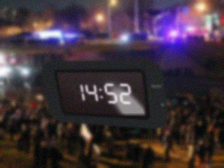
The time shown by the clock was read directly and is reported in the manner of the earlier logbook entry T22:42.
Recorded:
T14:52
